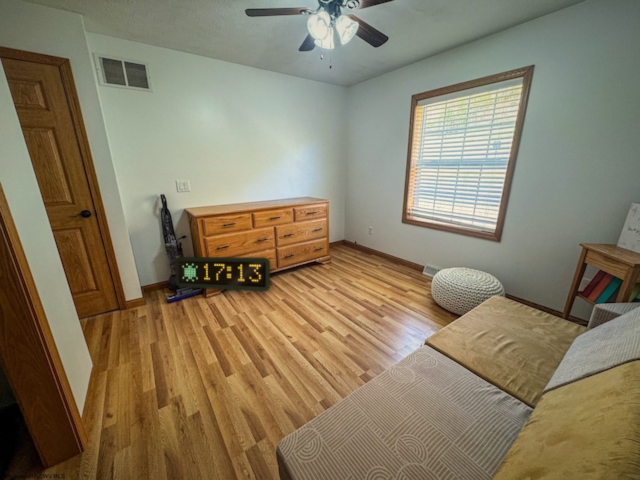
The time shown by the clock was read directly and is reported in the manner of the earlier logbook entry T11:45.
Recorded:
T17:13
